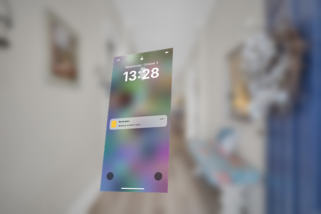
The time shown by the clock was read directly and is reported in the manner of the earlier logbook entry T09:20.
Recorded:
T13:28
